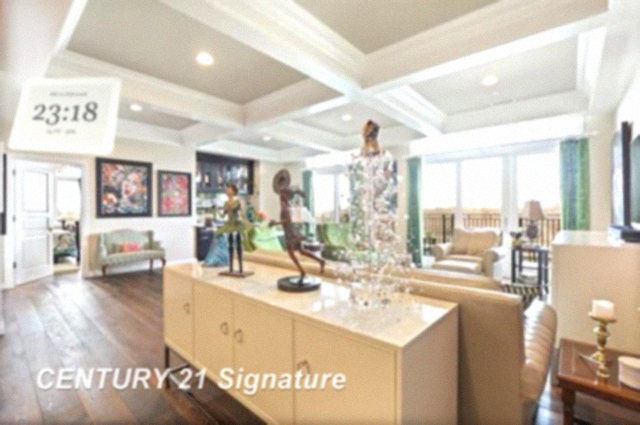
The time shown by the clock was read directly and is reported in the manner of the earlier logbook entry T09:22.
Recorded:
T23:18
